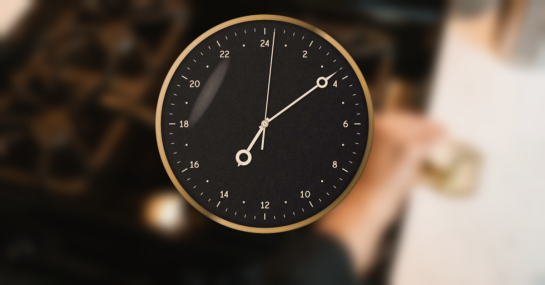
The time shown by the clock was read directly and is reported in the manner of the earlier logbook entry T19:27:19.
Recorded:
T14:09:01
